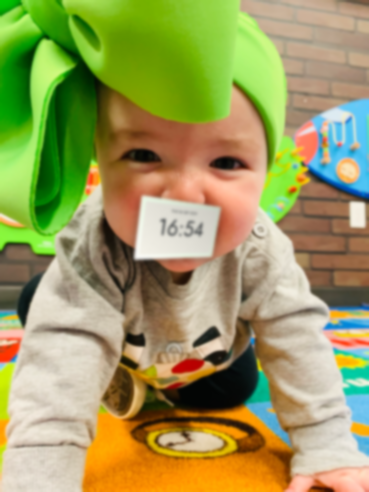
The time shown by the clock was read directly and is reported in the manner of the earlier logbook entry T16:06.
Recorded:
T16:54
